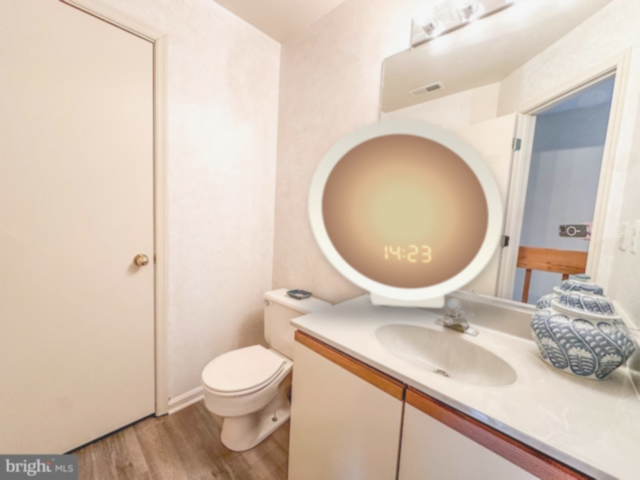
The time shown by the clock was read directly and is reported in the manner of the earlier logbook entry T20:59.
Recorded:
T14:23
